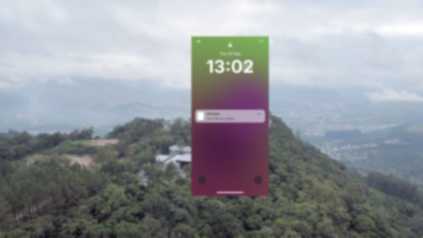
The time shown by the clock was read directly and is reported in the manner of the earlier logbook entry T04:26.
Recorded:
T13:02
